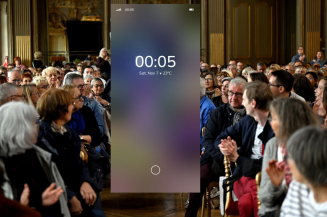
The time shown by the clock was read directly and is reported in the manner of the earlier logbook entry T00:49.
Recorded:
T00:05
